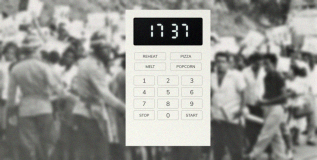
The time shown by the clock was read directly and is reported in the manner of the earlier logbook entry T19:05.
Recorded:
T17:37
